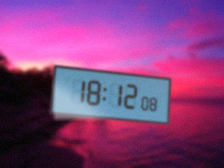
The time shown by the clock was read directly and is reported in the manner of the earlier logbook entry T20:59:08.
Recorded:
T18:12:08
